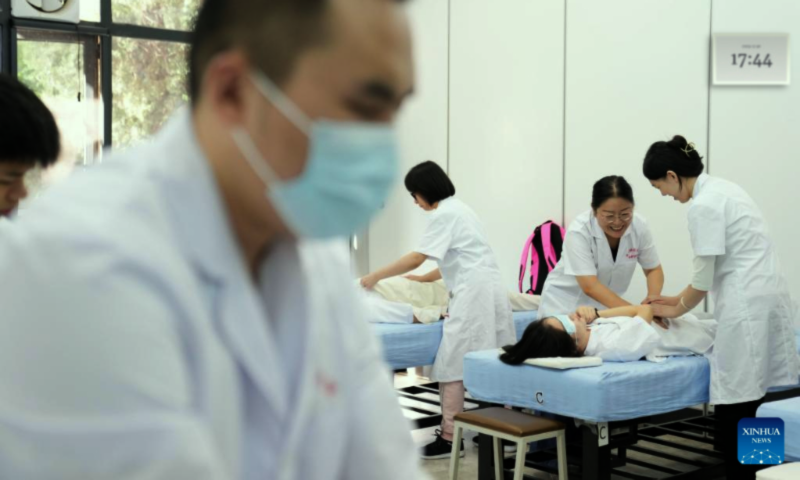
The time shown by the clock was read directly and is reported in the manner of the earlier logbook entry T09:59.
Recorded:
T17:44
